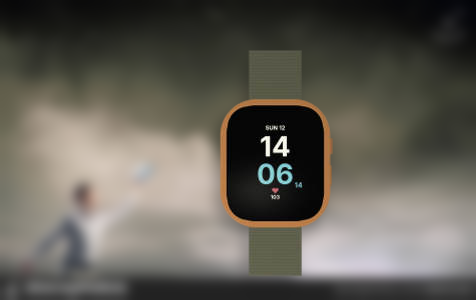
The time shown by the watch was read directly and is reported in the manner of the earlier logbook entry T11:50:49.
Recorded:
T14:06:14
